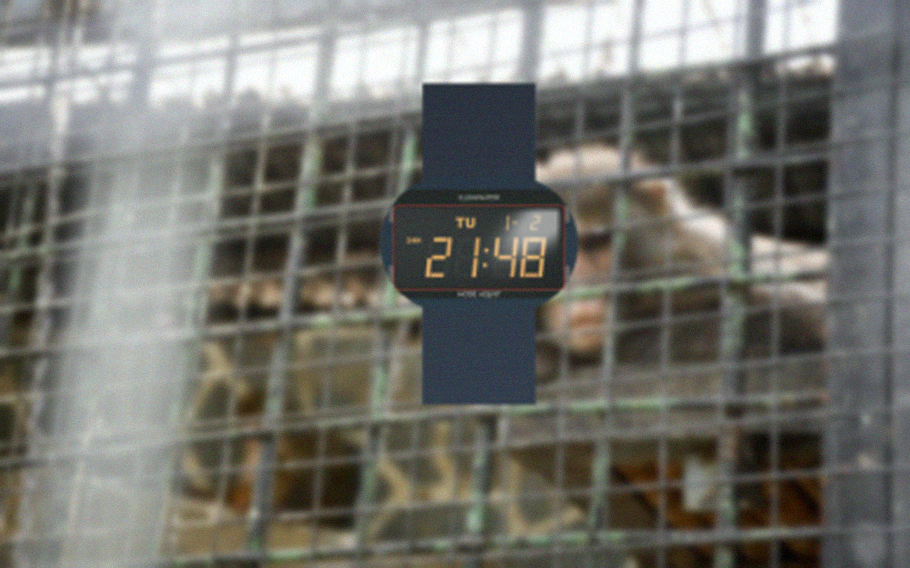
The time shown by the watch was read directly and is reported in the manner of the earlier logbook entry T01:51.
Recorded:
T21:48
